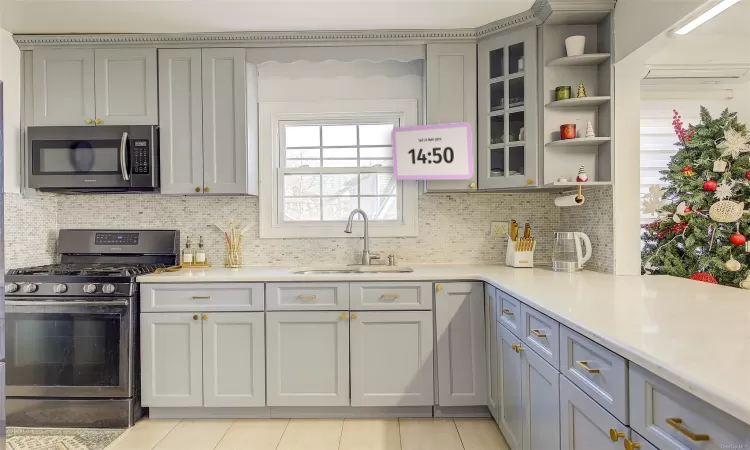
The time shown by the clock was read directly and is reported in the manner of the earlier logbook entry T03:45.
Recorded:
T14:50
